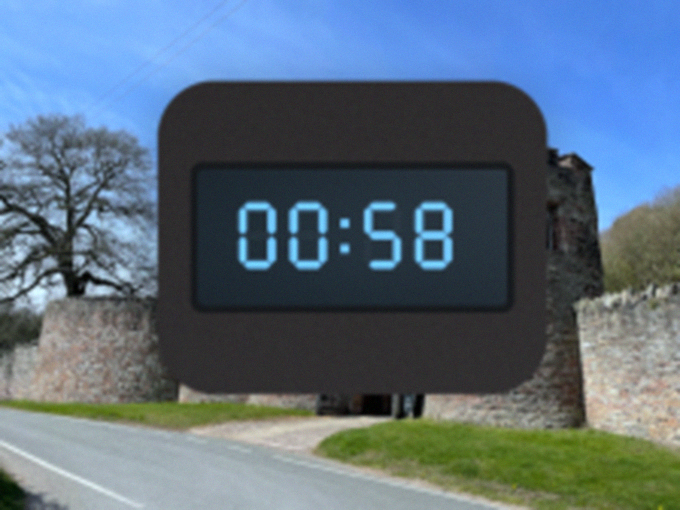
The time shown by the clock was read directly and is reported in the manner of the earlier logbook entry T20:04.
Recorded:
T00:58
